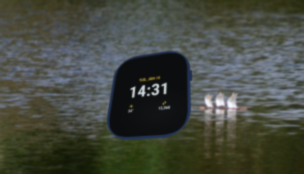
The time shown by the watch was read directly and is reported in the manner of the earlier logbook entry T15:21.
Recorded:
T14:31
